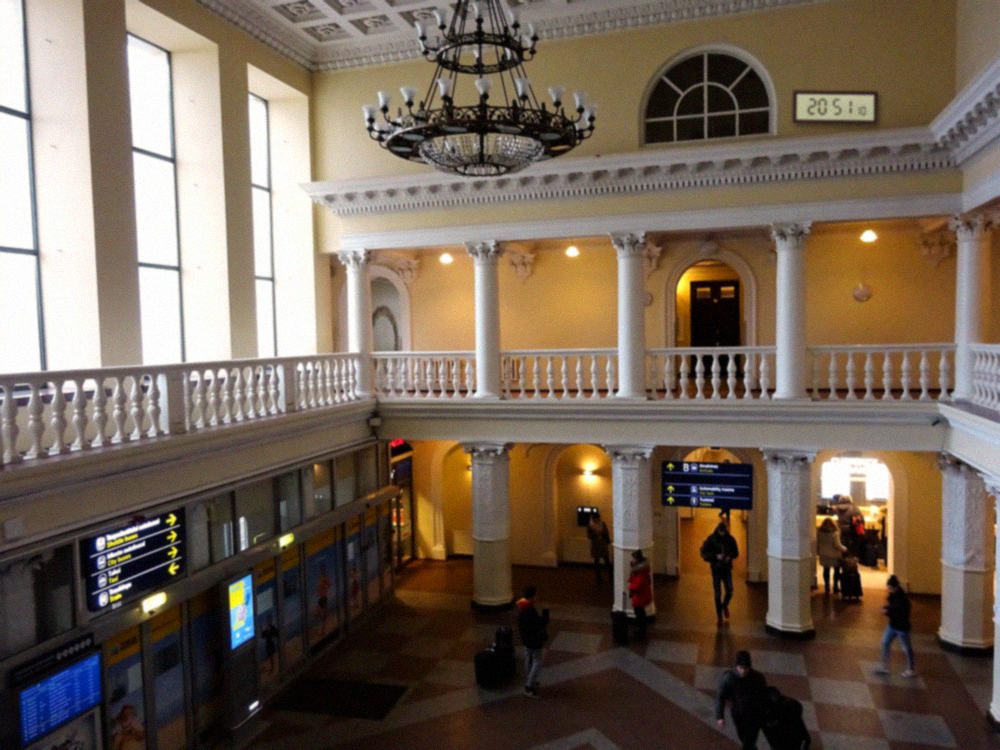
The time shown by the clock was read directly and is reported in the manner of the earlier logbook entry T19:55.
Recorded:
T20:51
